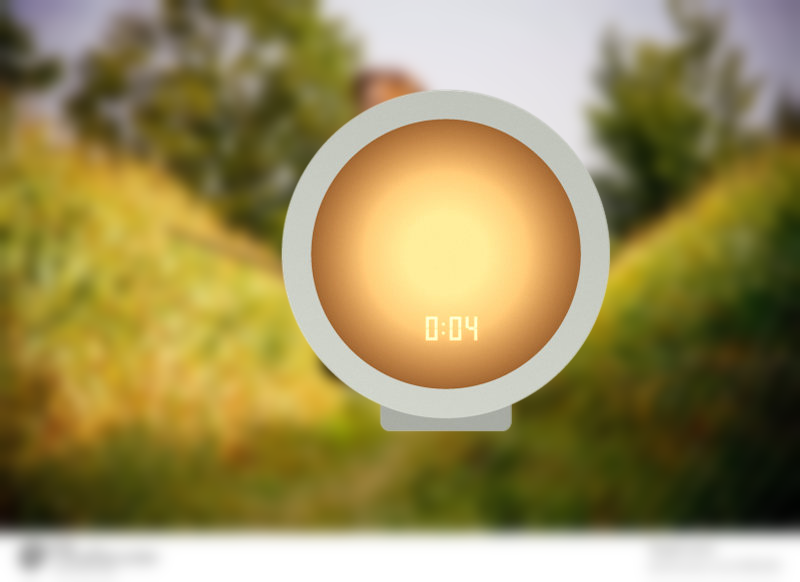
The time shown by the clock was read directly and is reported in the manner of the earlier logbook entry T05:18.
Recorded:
T00:04
